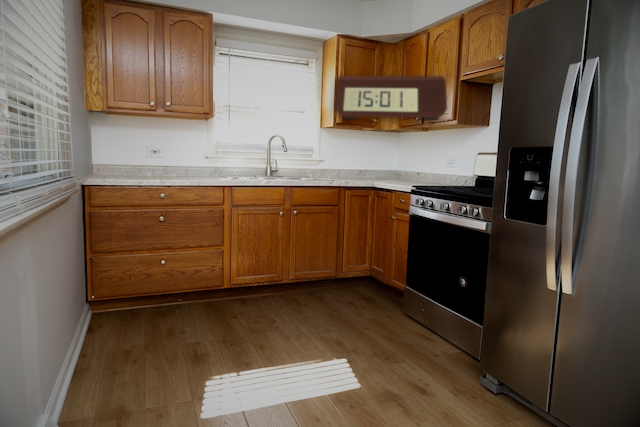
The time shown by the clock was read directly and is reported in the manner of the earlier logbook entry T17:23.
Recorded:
T15:01
